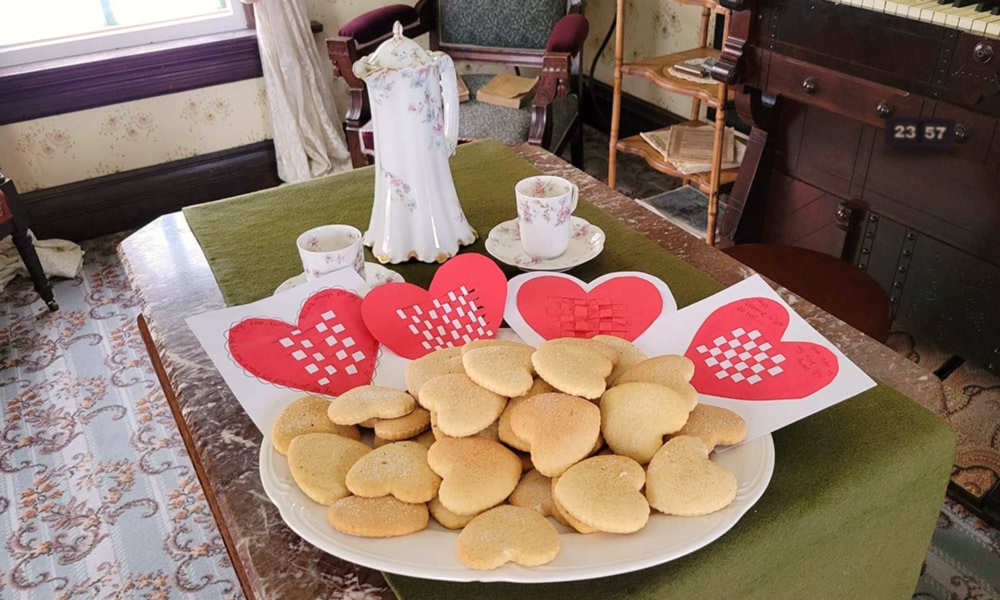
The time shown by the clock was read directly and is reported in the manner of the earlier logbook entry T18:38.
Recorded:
T23:57
